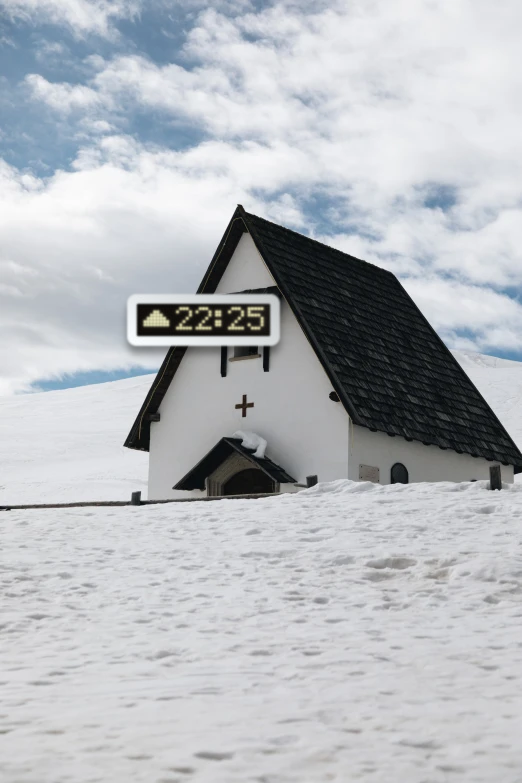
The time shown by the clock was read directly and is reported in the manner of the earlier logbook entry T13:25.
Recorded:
T22:25
